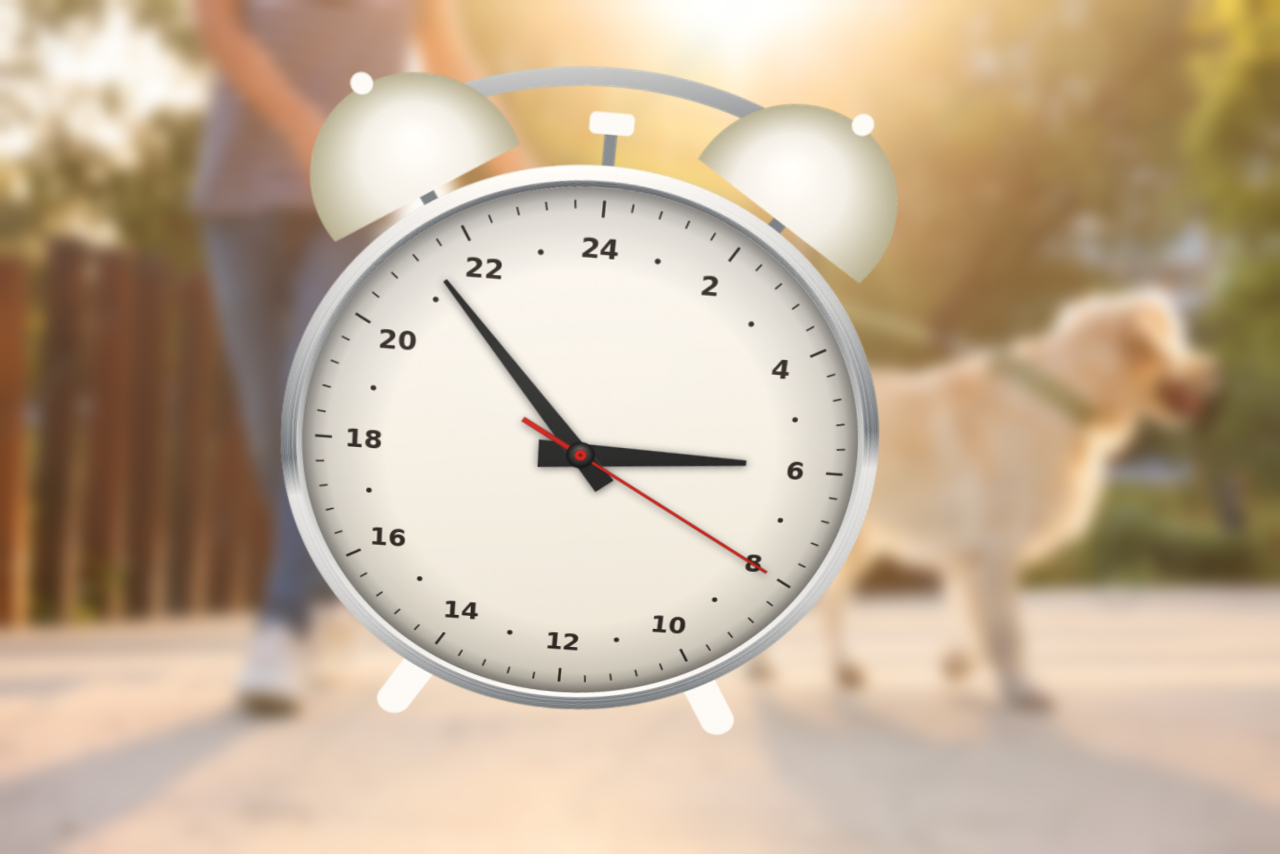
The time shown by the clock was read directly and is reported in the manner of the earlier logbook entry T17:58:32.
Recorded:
T05:53:20
